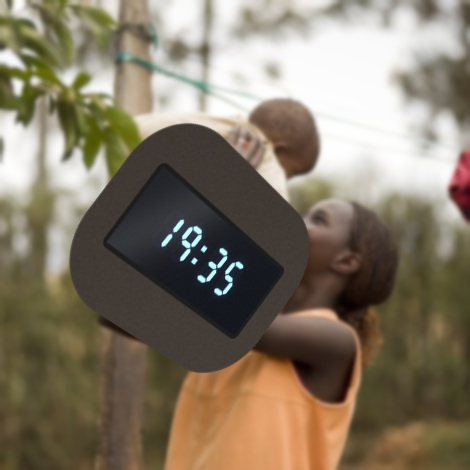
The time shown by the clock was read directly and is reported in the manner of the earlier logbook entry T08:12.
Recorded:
T19:35
